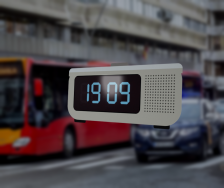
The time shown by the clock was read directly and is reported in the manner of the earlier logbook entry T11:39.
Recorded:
T19:09
